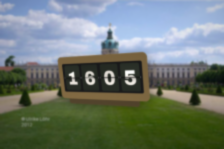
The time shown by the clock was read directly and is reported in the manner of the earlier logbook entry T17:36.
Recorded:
T16:05
